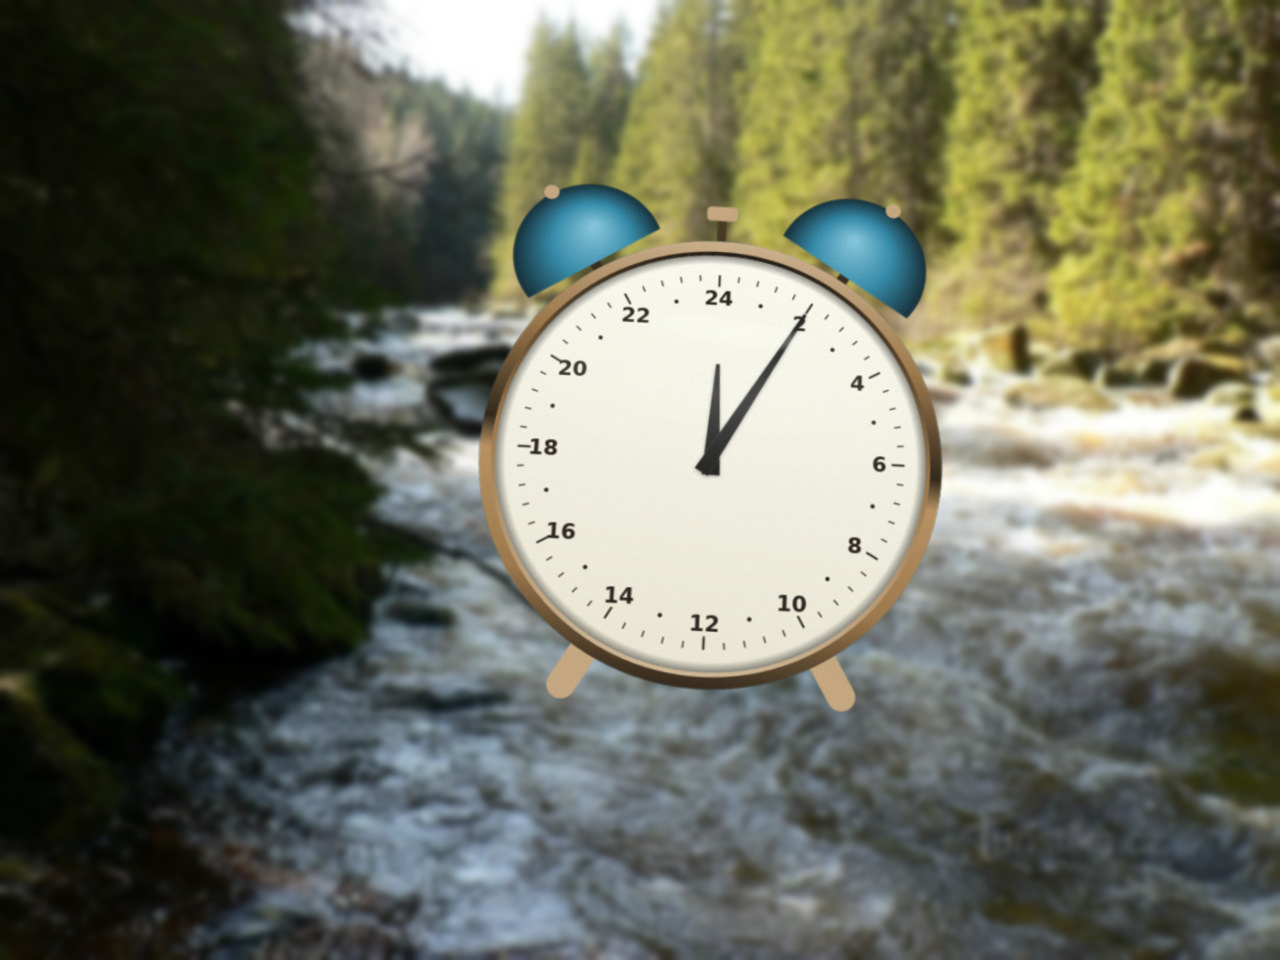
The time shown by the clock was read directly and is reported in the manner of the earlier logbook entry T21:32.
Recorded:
T00:05
